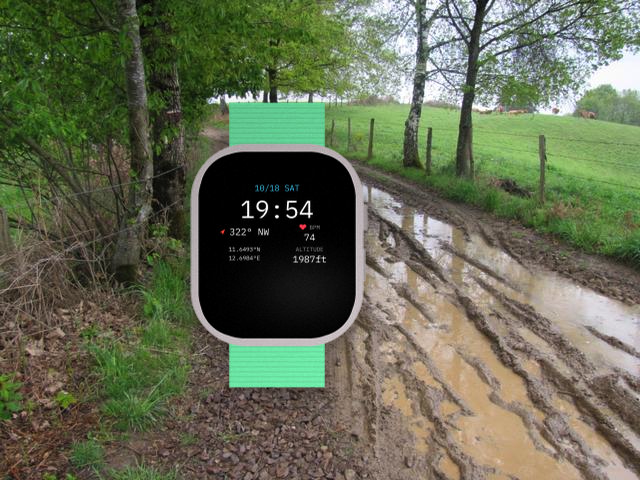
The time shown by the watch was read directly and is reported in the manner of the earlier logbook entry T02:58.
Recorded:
T19:54
